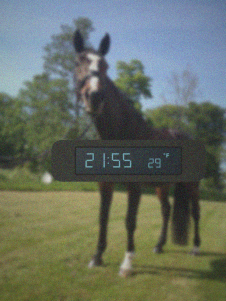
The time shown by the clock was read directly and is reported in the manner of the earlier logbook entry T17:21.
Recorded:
T21:55
